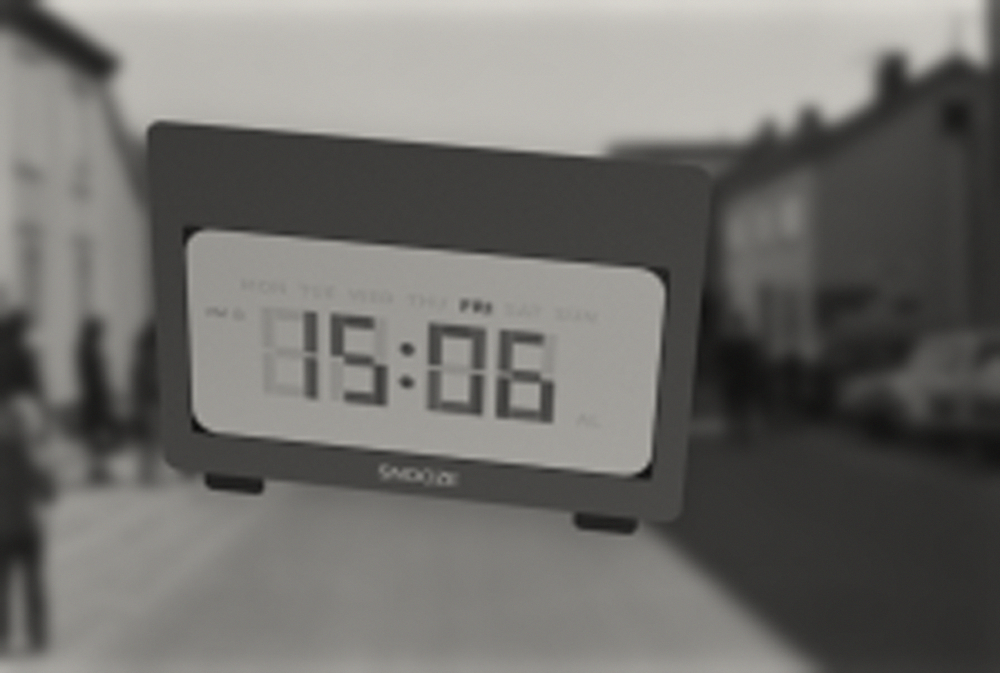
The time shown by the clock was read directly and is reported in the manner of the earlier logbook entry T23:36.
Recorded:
T15:06
